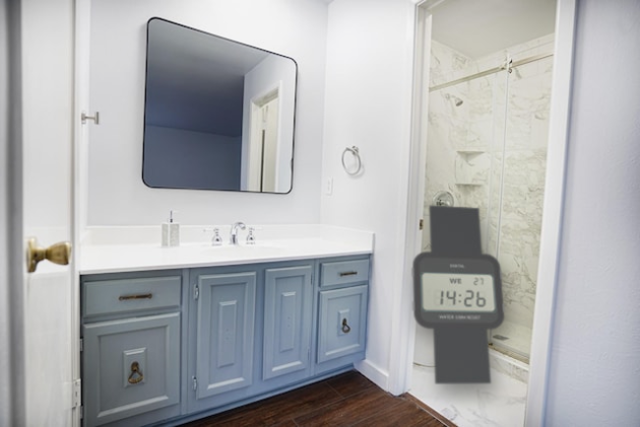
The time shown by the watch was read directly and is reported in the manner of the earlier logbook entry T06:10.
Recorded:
T14:26
